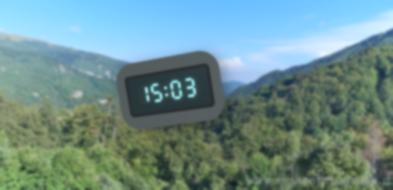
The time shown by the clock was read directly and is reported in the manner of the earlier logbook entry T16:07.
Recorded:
T15:03
